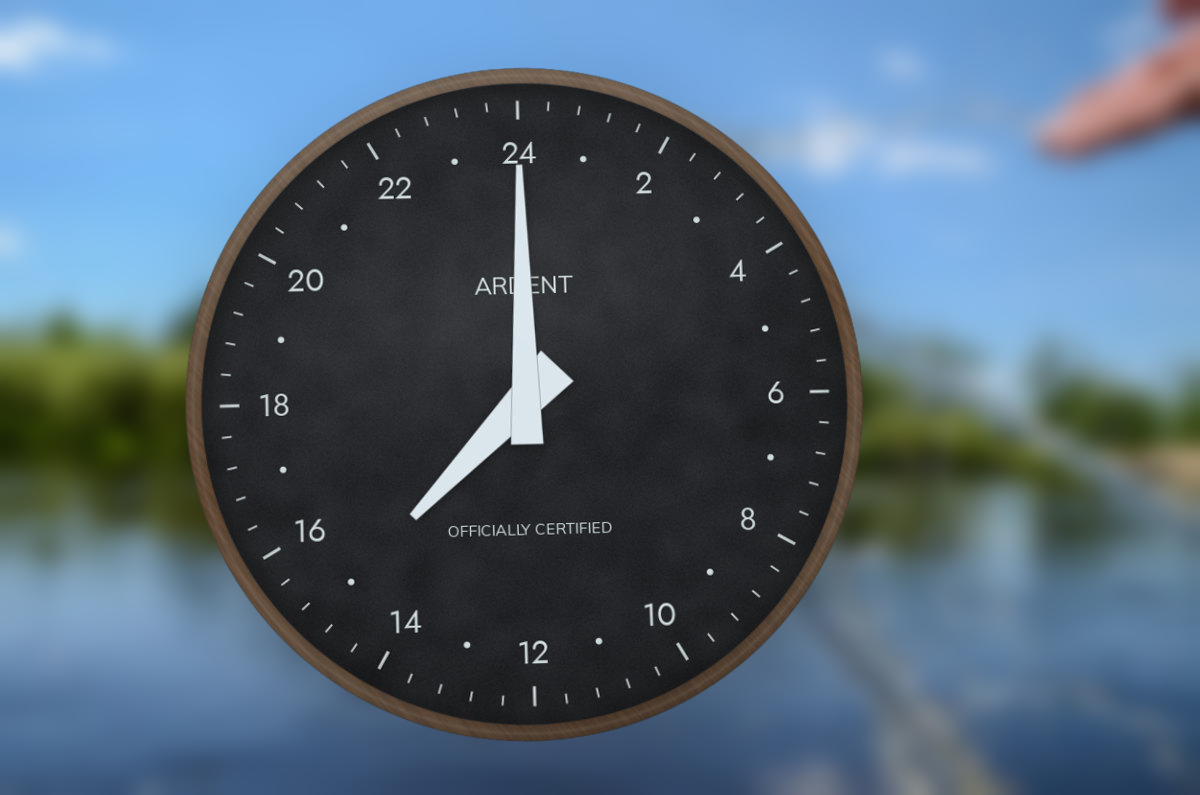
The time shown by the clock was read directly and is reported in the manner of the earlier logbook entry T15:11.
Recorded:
T15:00
